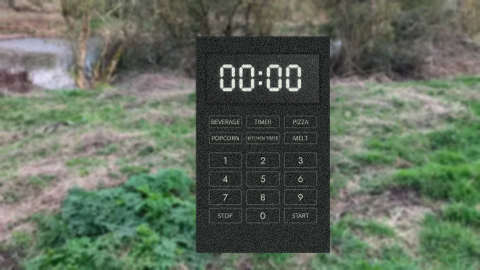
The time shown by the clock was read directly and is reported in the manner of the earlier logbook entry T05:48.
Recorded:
T00:00
